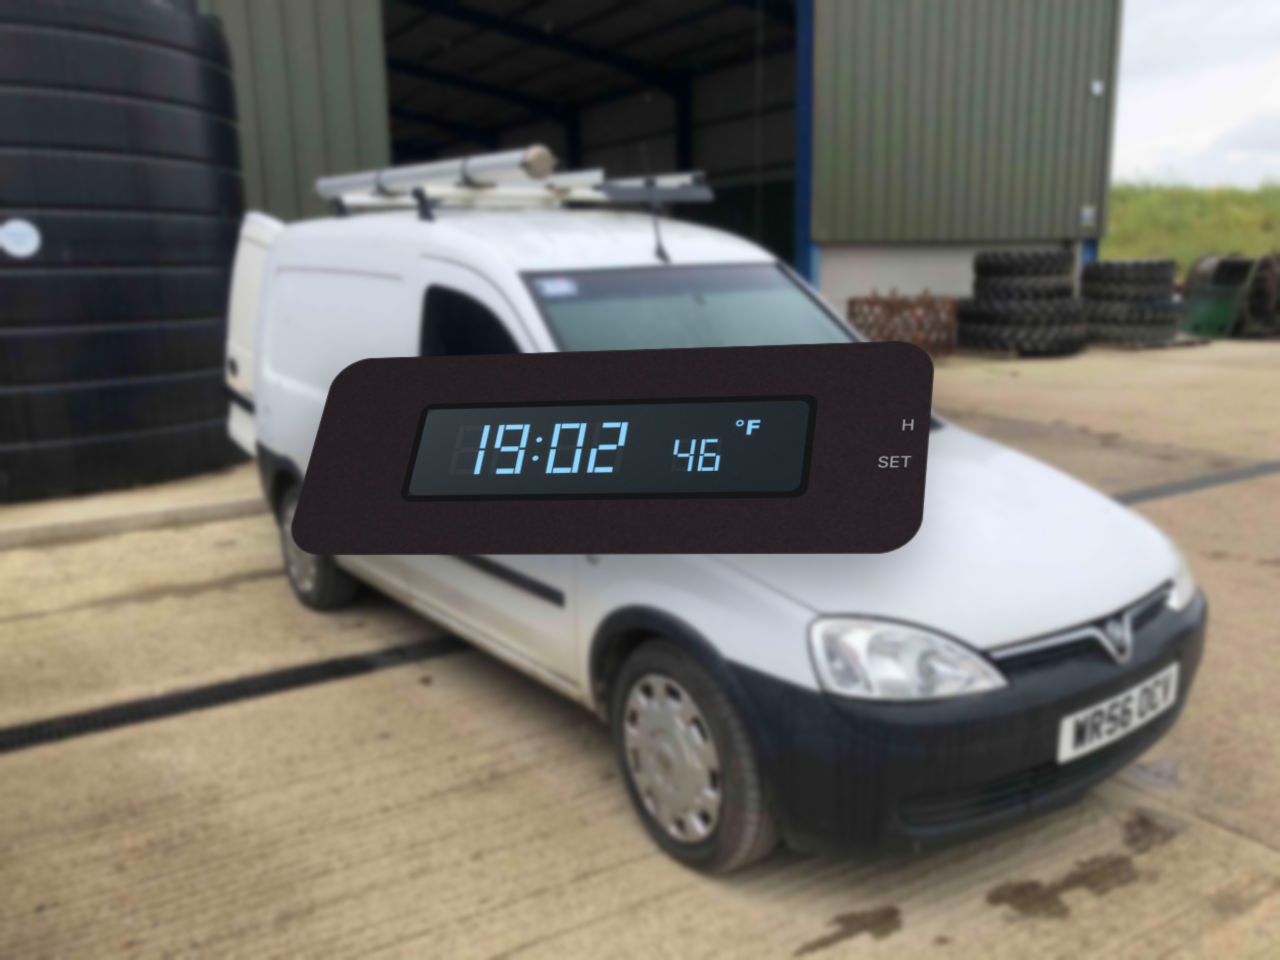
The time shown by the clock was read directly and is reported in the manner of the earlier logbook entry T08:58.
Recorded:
T19:02
